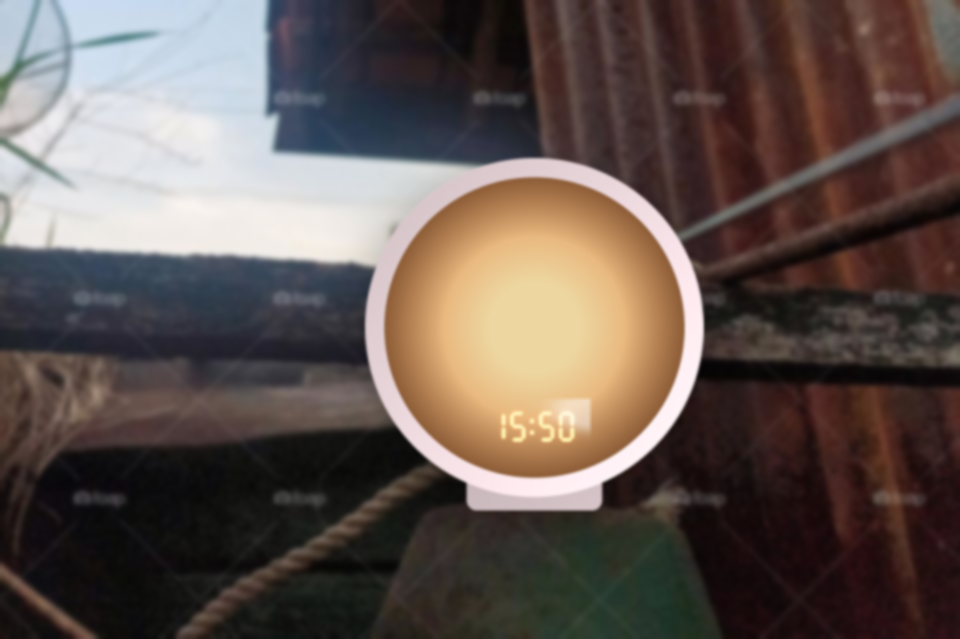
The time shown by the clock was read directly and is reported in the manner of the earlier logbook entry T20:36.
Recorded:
T15:50
